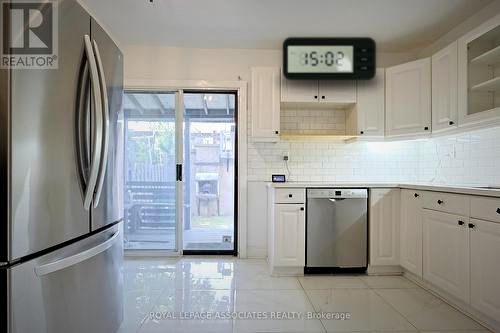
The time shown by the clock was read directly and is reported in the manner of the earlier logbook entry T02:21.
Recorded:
T15:02
